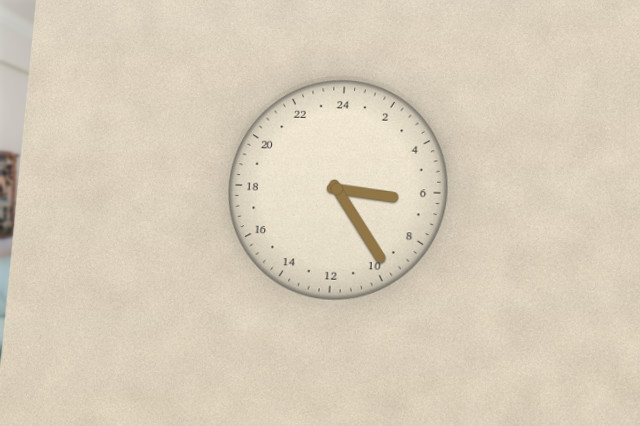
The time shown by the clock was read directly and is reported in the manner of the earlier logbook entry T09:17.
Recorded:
T06:24
